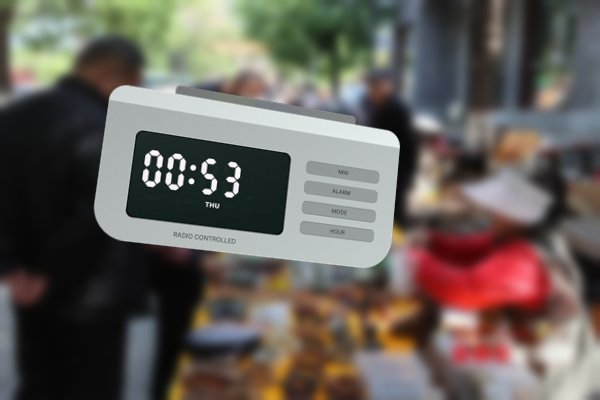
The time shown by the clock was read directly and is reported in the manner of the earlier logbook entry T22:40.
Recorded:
T00:53
